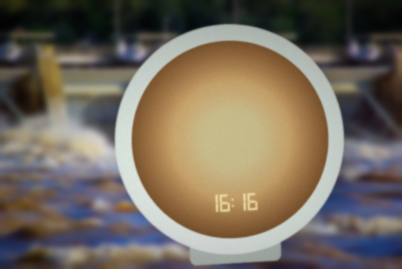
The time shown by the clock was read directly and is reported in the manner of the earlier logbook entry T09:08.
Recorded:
T16:16
